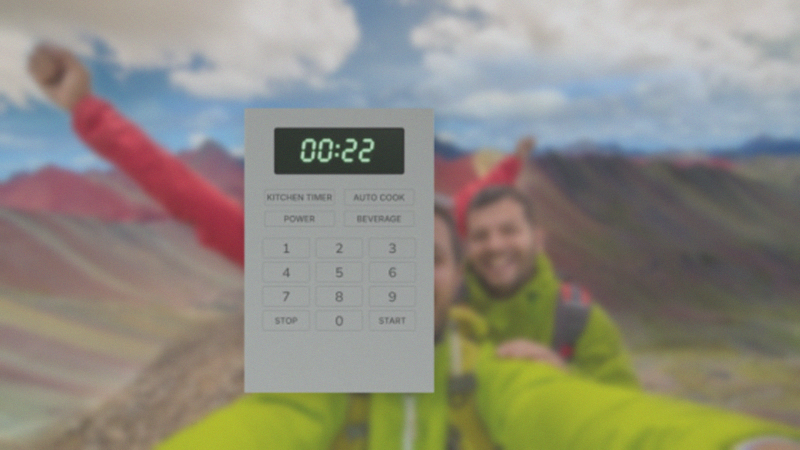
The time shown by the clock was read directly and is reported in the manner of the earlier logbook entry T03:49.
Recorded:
T00:22
